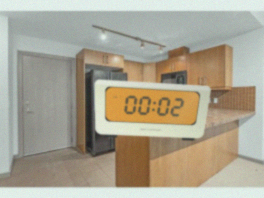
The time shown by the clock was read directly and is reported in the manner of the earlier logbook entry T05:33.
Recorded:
T00:02
